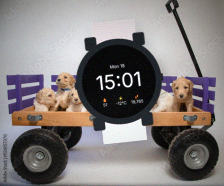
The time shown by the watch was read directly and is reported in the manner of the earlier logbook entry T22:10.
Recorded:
T15:01
